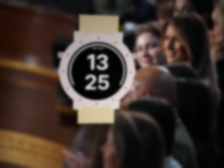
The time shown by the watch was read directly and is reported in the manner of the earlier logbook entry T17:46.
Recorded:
T13:25
